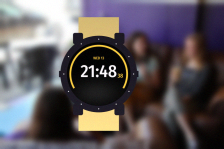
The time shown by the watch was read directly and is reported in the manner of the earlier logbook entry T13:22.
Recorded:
T21:48
